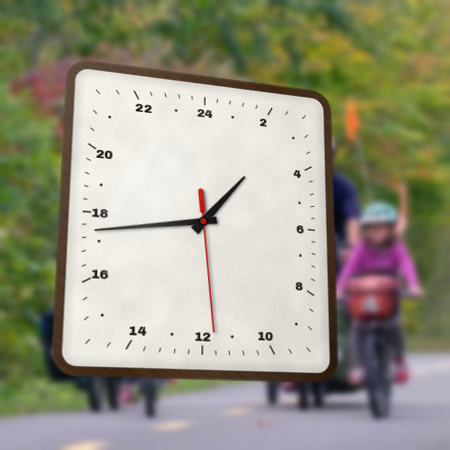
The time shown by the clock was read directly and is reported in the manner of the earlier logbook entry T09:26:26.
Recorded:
T02:43:29
